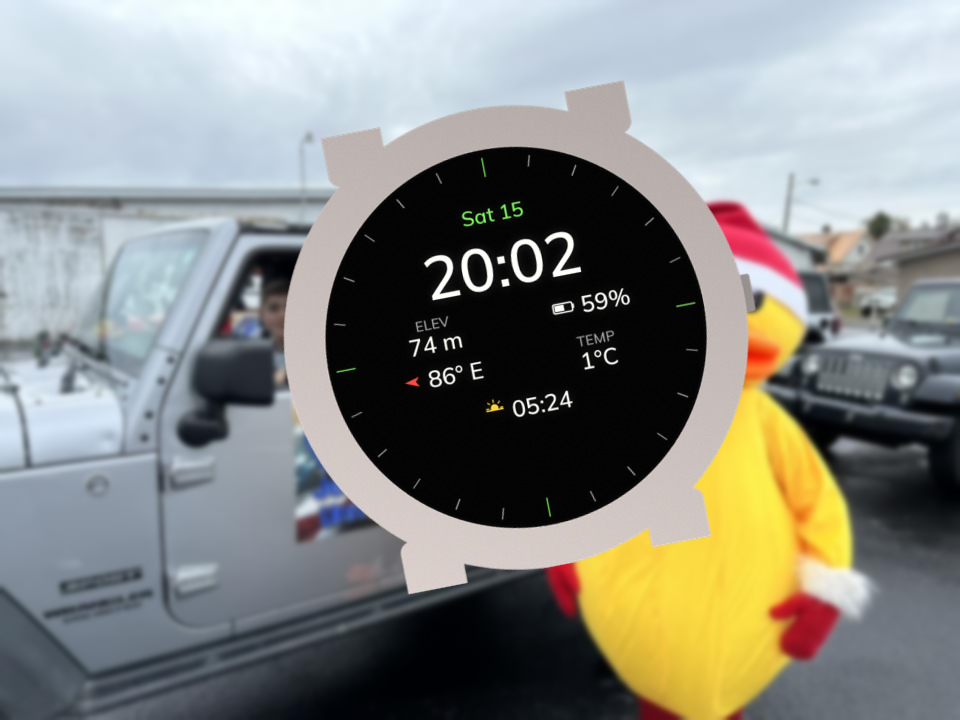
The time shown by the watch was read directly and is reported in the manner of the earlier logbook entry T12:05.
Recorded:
T20:02
